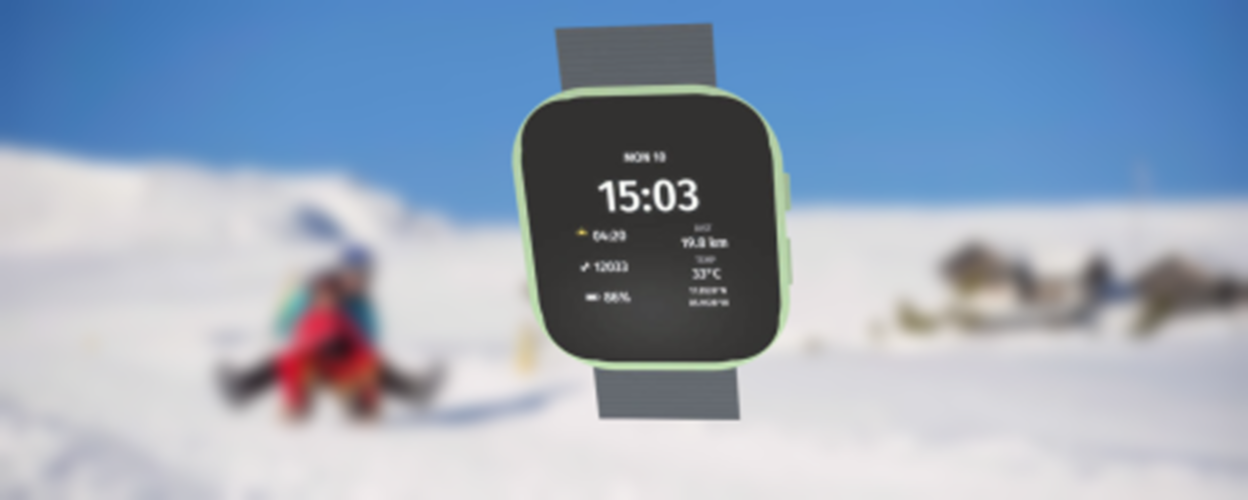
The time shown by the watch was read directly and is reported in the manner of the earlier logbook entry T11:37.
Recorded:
T15:03
